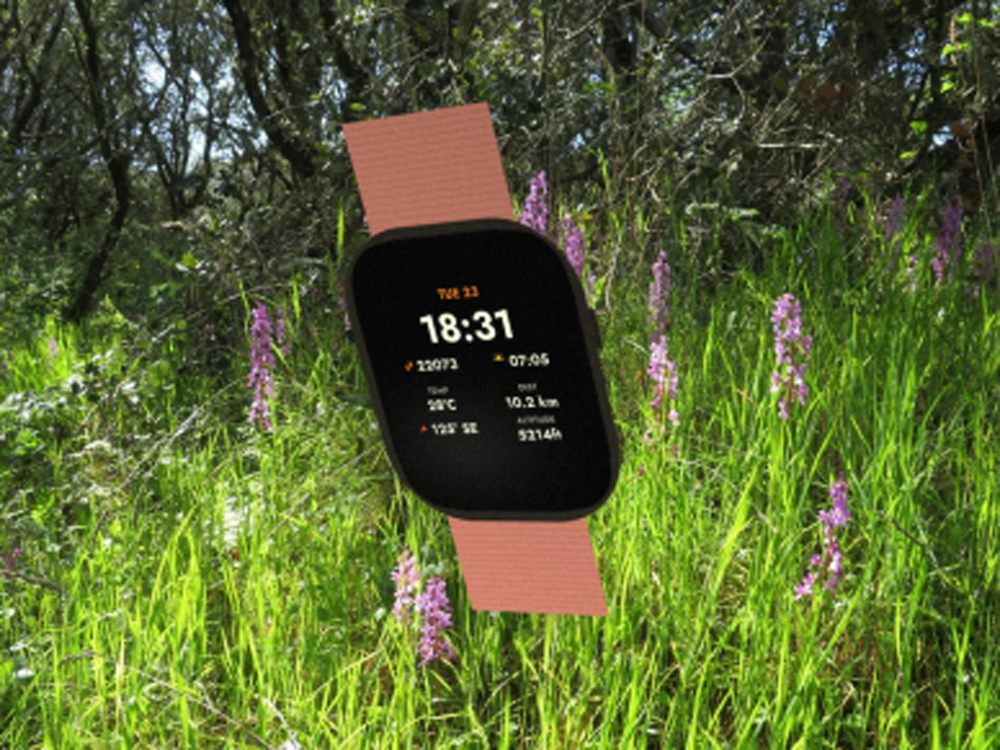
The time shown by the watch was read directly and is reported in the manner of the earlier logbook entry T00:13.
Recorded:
T18:31
